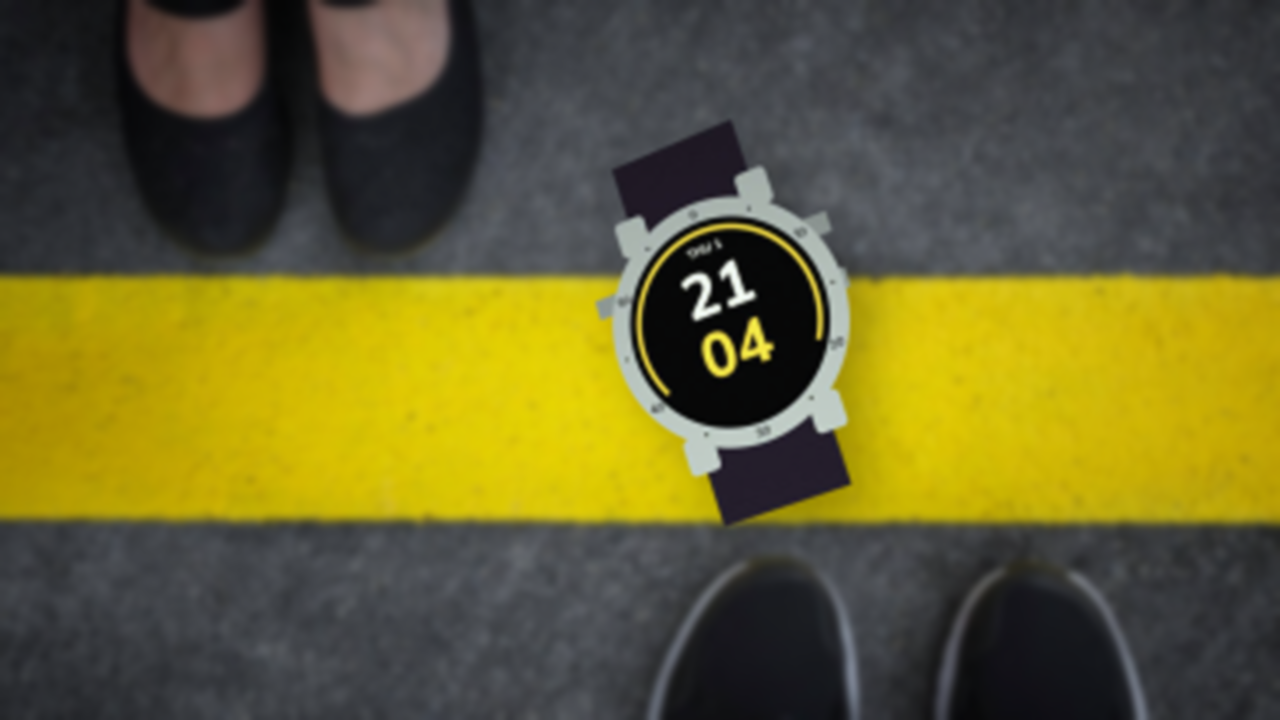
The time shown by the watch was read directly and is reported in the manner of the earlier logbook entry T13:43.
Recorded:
T21:04
